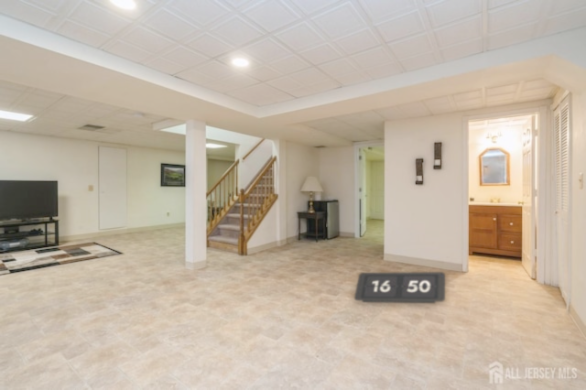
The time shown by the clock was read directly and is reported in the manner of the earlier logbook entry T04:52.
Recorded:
T16:50
